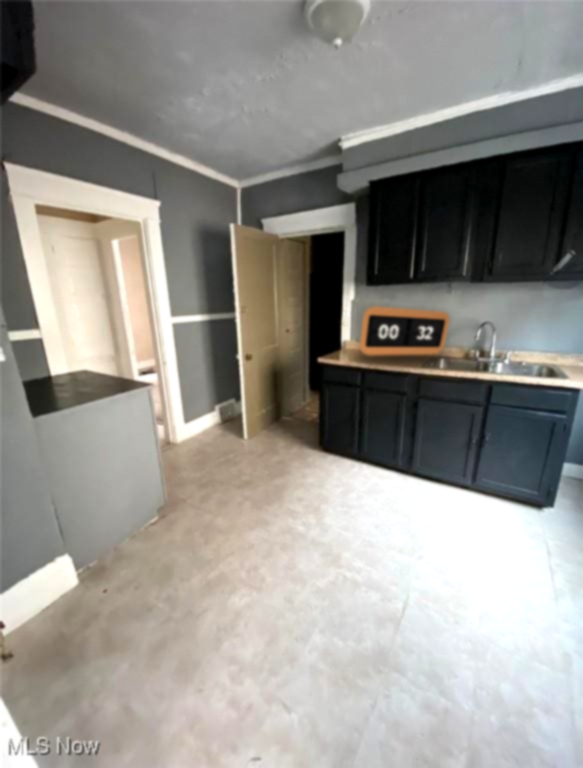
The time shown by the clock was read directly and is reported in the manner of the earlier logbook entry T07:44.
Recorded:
T00:32
